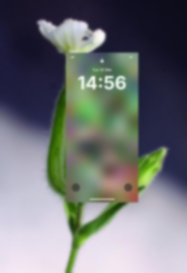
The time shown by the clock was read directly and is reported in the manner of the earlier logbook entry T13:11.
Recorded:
T14:56
